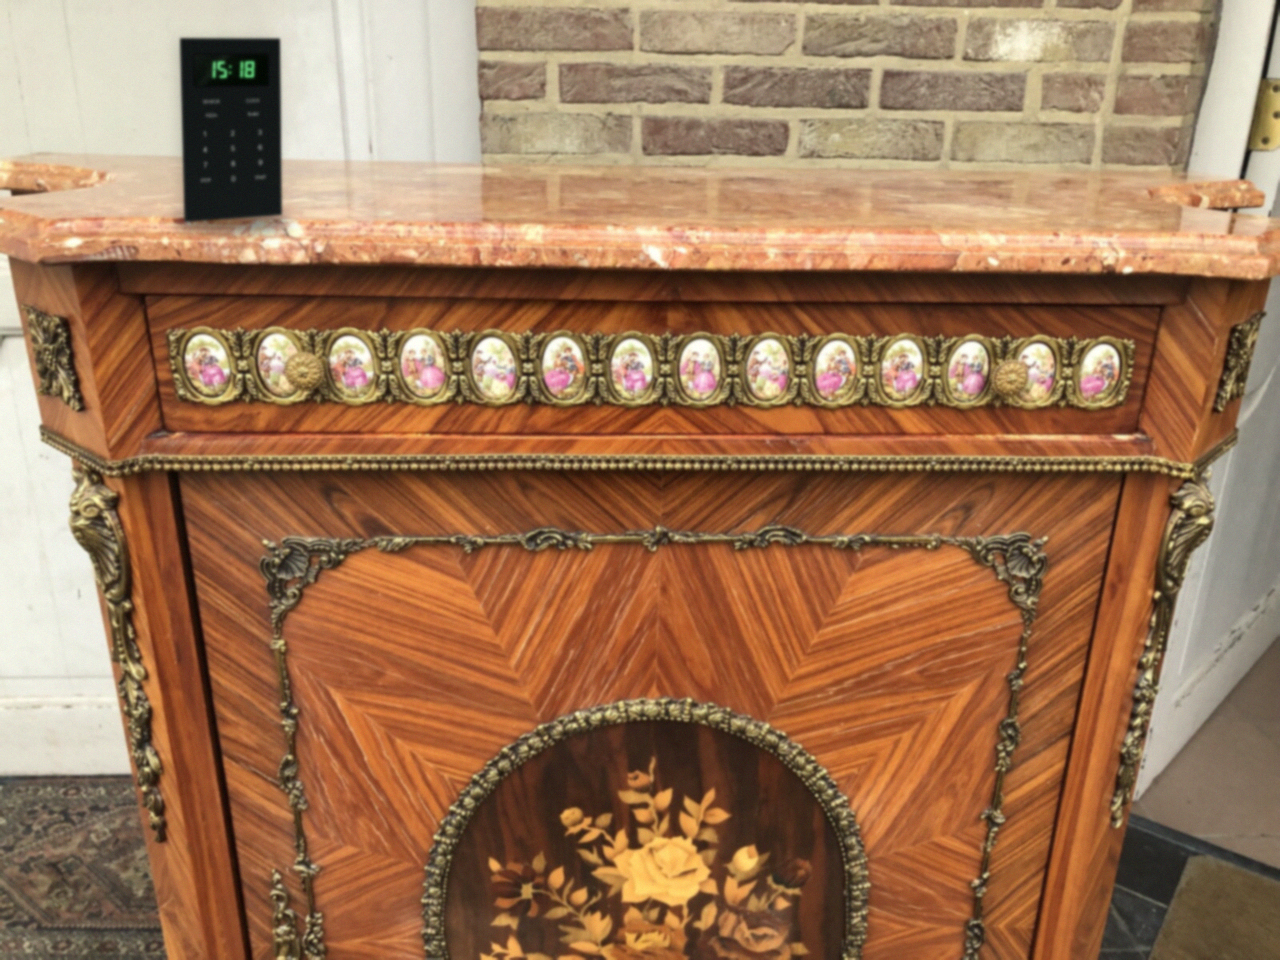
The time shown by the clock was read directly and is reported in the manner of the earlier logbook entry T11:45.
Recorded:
T15:18
